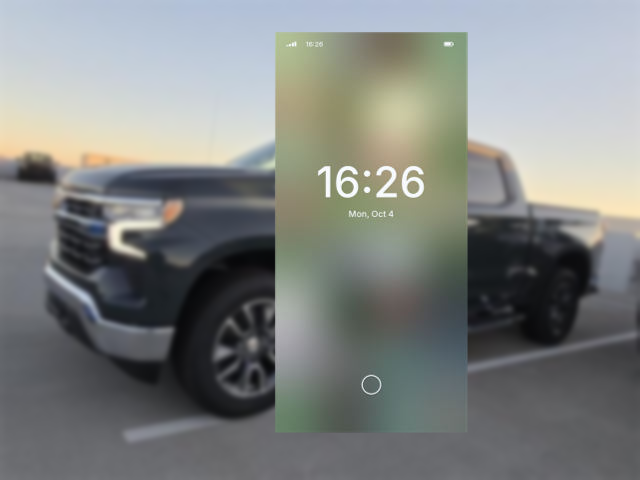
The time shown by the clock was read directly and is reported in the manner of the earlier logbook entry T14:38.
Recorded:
T16:26
